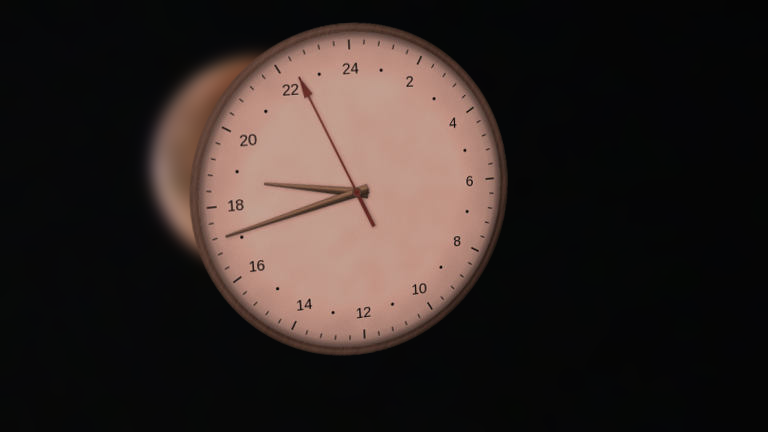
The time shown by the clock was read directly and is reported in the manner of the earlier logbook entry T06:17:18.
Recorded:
T18:42:56
